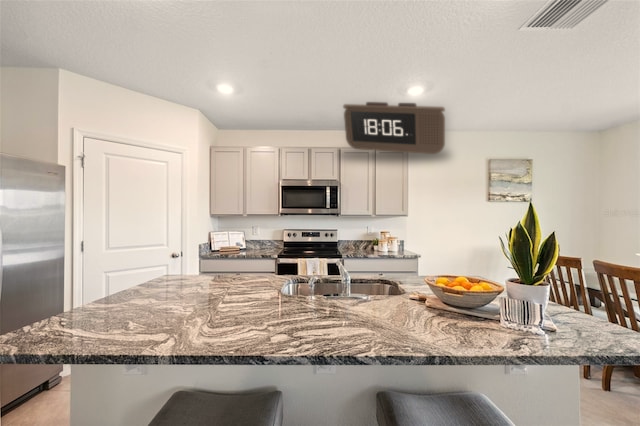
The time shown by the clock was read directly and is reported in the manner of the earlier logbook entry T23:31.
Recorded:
T18:06
